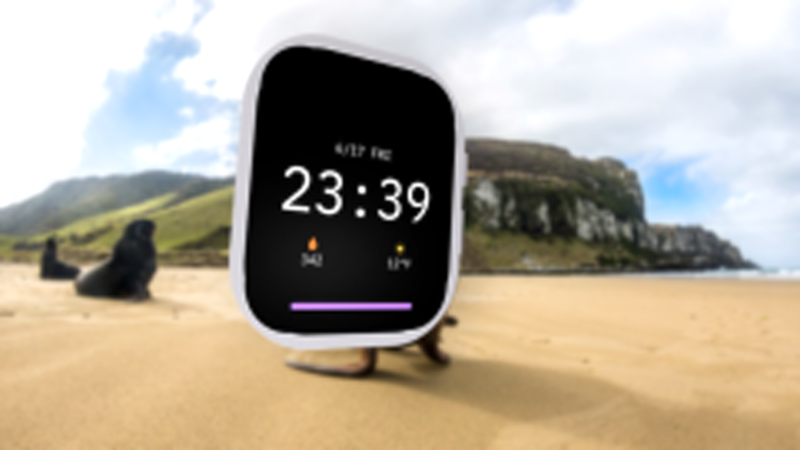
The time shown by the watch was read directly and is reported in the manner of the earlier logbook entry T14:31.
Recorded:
T23:39
